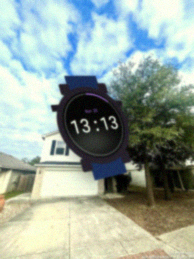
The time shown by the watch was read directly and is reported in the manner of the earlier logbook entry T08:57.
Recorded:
T13:13
